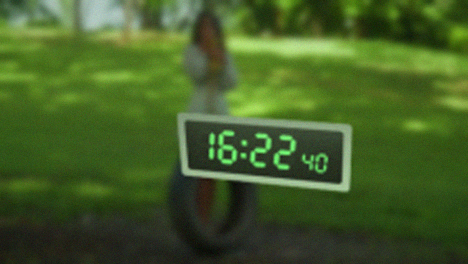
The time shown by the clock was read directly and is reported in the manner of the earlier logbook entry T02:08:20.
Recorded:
T16:22:40
